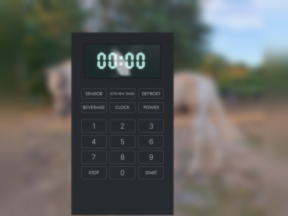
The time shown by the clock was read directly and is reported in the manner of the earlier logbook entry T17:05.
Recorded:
T00:00
